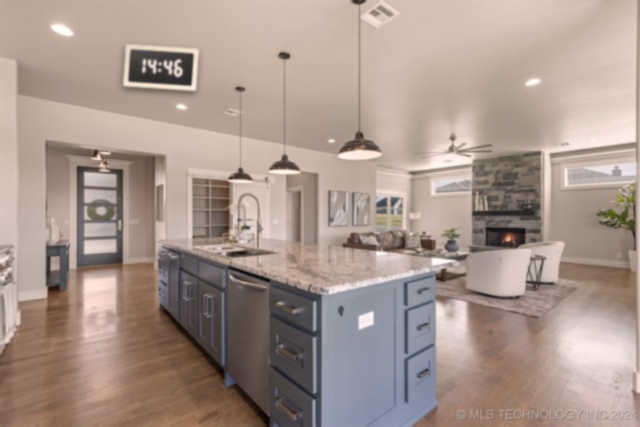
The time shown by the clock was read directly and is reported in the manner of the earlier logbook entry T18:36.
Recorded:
T14:46
